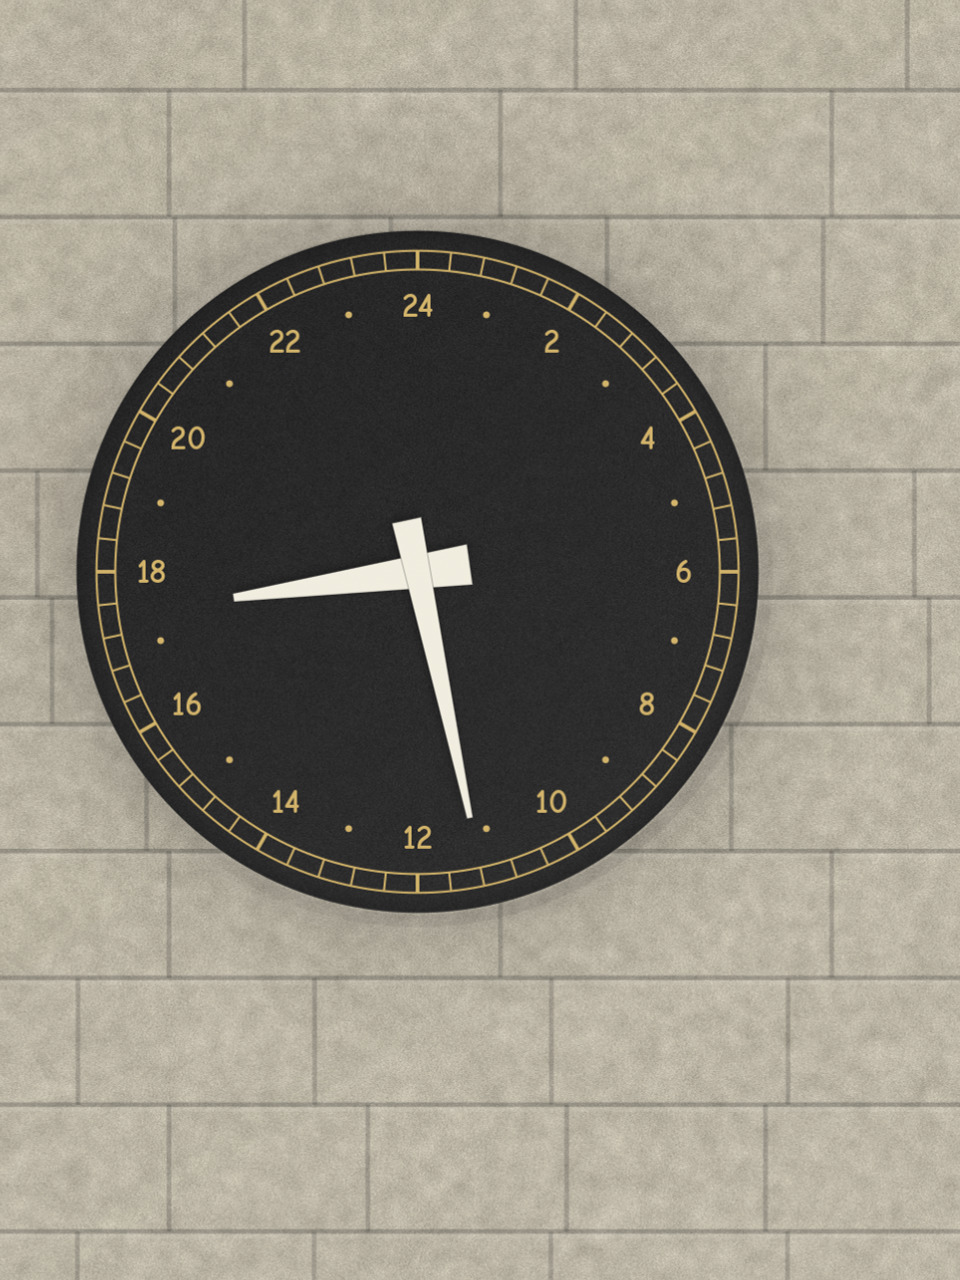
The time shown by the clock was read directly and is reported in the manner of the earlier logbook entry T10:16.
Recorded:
T17:28
